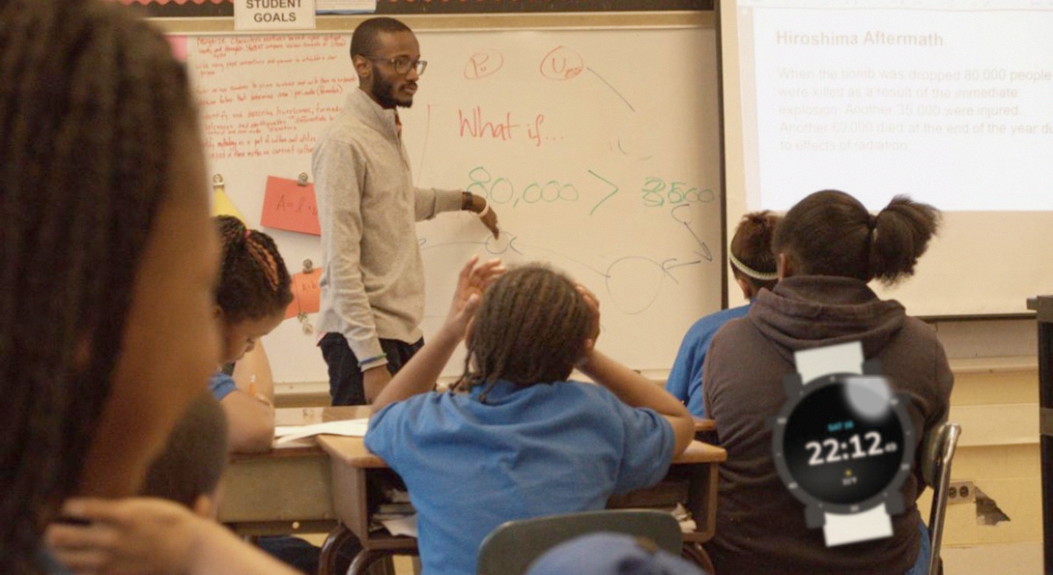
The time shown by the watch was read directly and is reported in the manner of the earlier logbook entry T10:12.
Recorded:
T22:12
